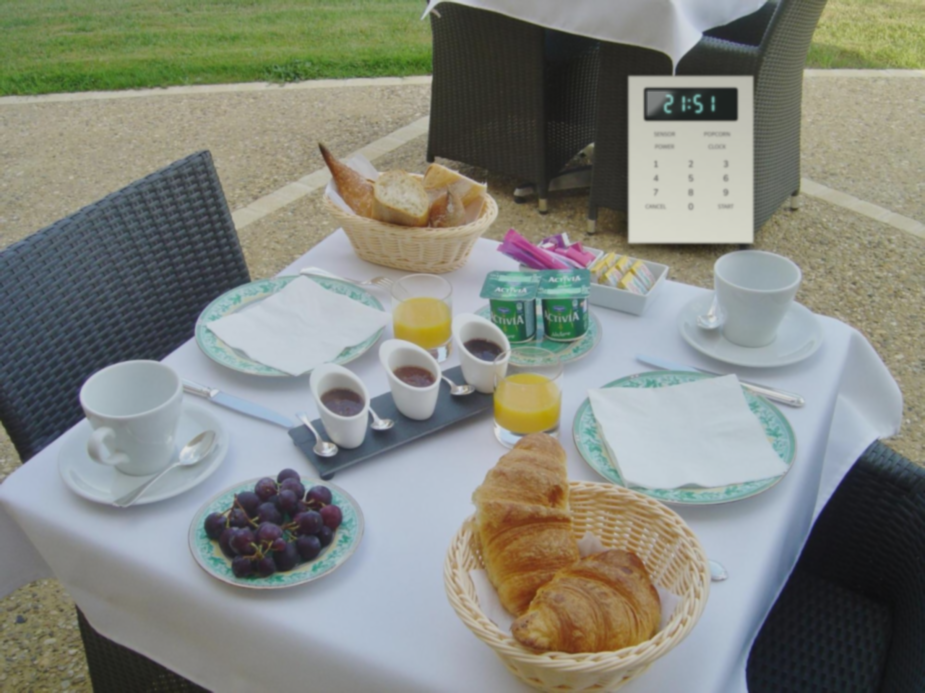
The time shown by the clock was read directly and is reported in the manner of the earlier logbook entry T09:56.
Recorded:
T21:51
